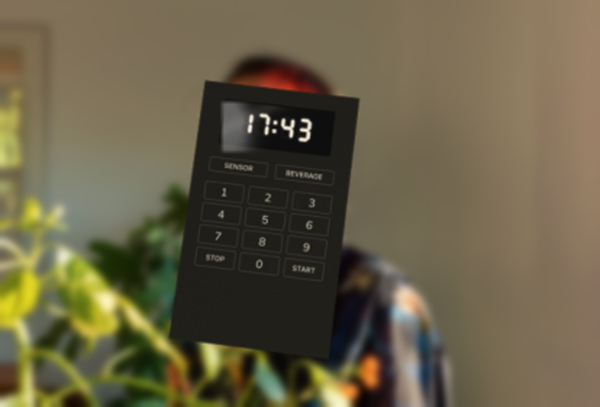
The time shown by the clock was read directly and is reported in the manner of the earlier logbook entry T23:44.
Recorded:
T17:43
